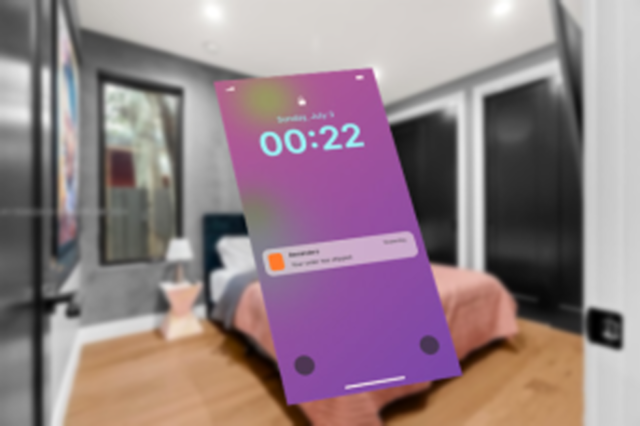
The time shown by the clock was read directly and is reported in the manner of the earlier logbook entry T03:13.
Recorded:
T00:22
